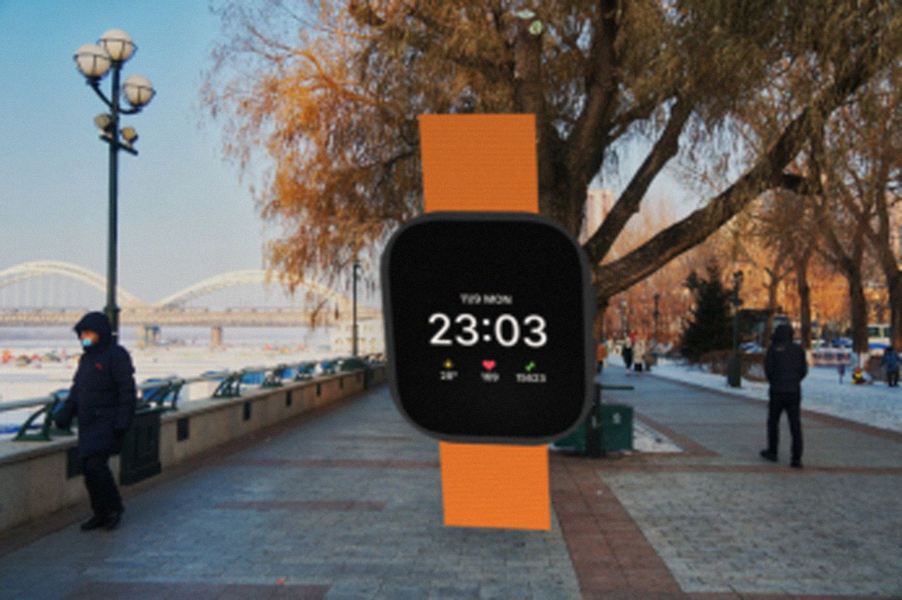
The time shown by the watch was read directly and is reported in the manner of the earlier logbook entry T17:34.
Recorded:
T23:03
